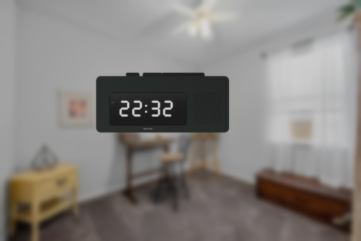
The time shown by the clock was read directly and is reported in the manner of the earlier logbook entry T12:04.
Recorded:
T22:32
